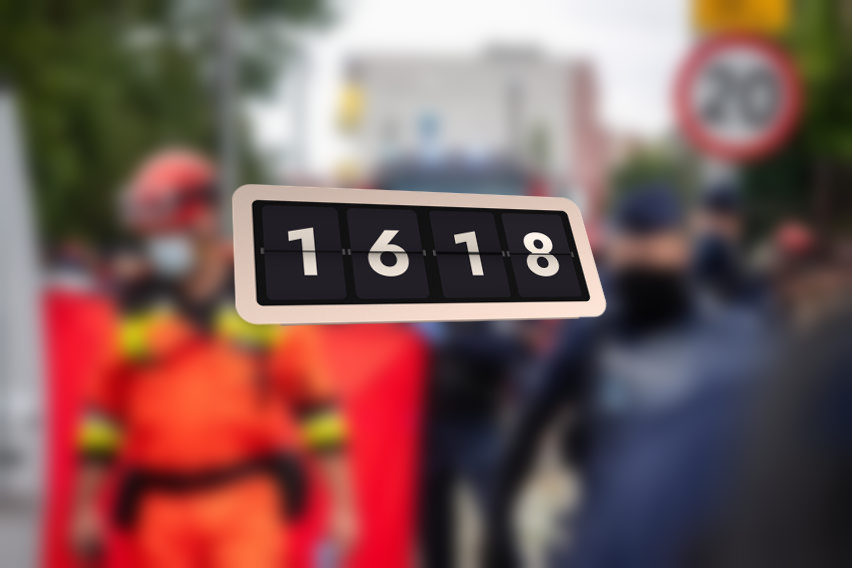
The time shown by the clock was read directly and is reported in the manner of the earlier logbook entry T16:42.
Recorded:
T16:18
